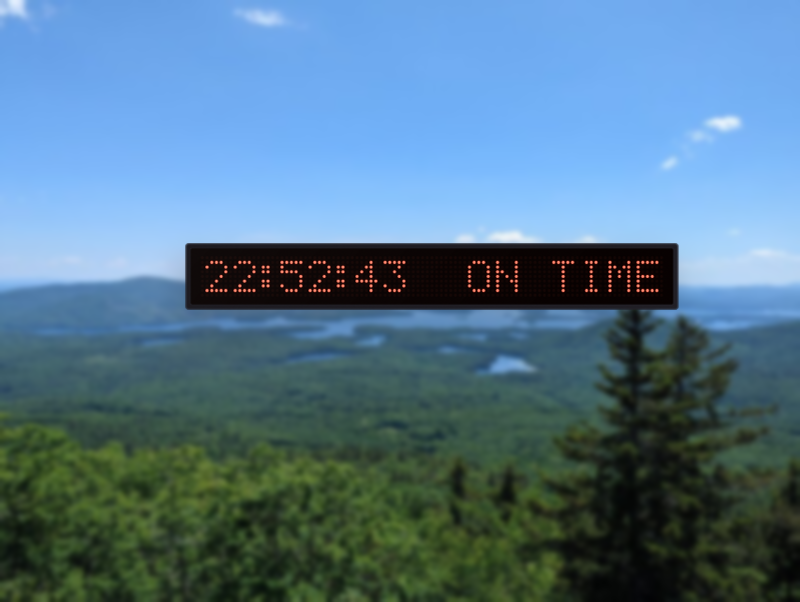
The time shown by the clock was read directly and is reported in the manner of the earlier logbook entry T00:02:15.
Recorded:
T22:52:43
